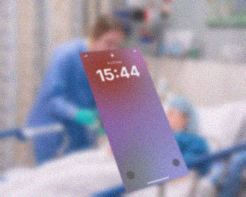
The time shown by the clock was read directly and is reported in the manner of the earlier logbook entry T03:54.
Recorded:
T15:44
